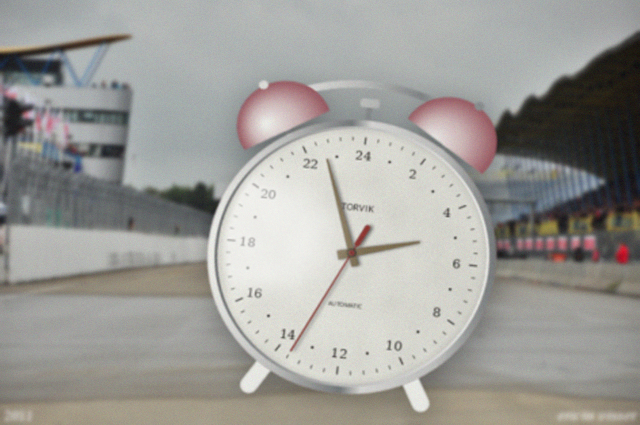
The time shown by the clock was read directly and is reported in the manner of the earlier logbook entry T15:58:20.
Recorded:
T04:56:34
